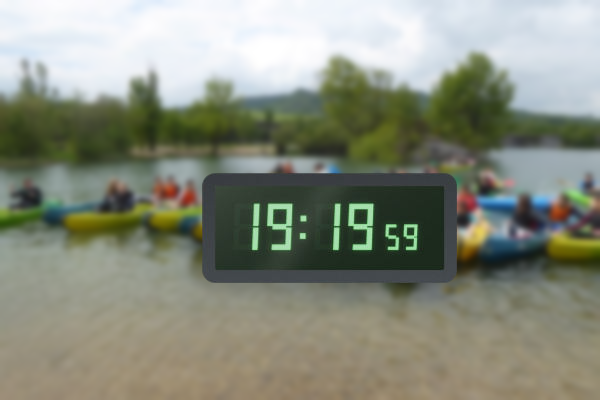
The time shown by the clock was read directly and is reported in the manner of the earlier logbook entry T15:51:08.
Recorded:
T19:19:59
